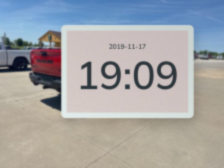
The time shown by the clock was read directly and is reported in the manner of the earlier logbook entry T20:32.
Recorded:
T19:09
